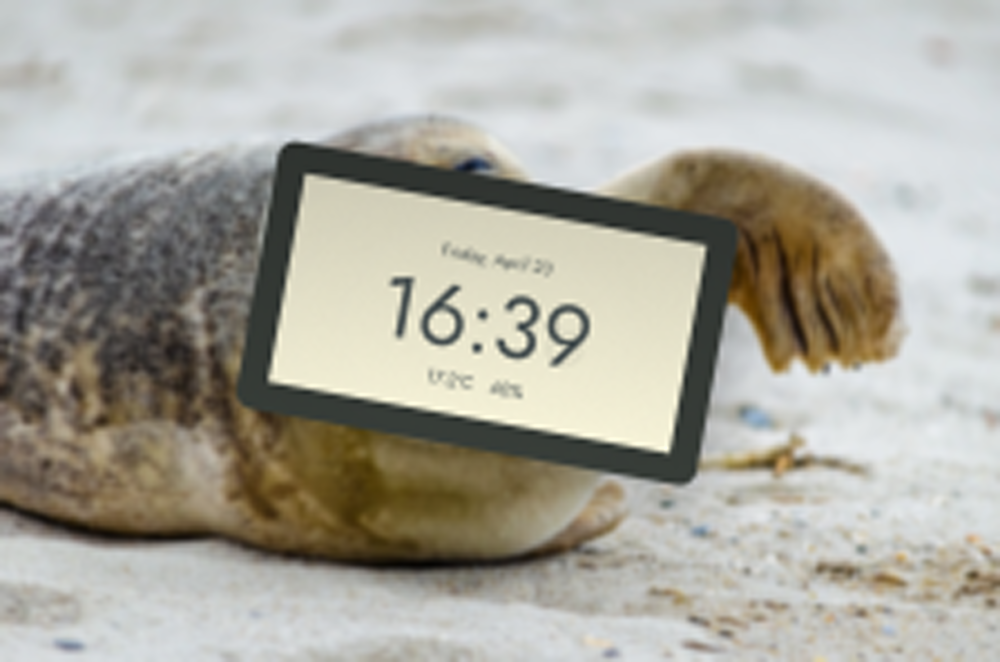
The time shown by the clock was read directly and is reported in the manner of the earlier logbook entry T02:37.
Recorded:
T16:39
